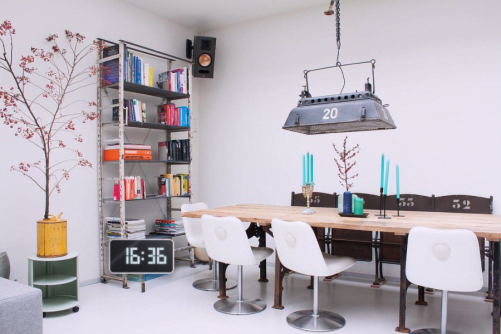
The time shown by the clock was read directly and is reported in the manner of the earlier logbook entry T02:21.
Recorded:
T16:36
